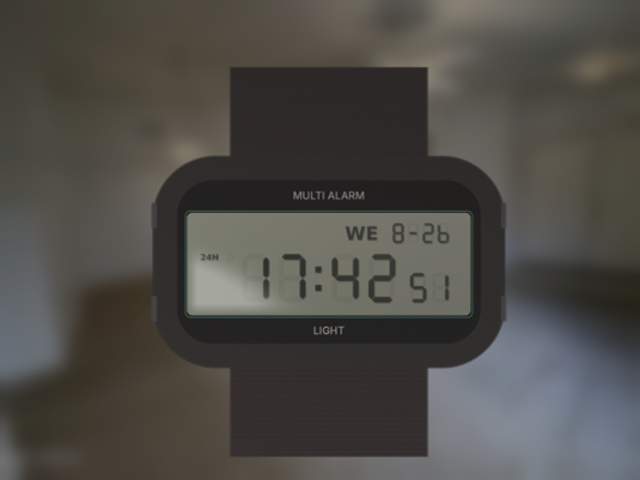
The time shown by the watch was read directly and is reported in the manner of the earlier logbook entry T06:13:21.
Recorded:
T17:42:51
